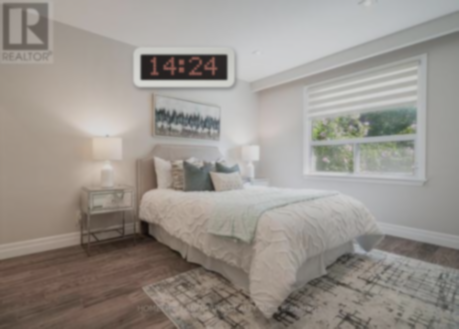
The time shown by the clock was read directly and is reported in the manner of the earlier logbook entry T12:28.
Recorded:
T14:24
